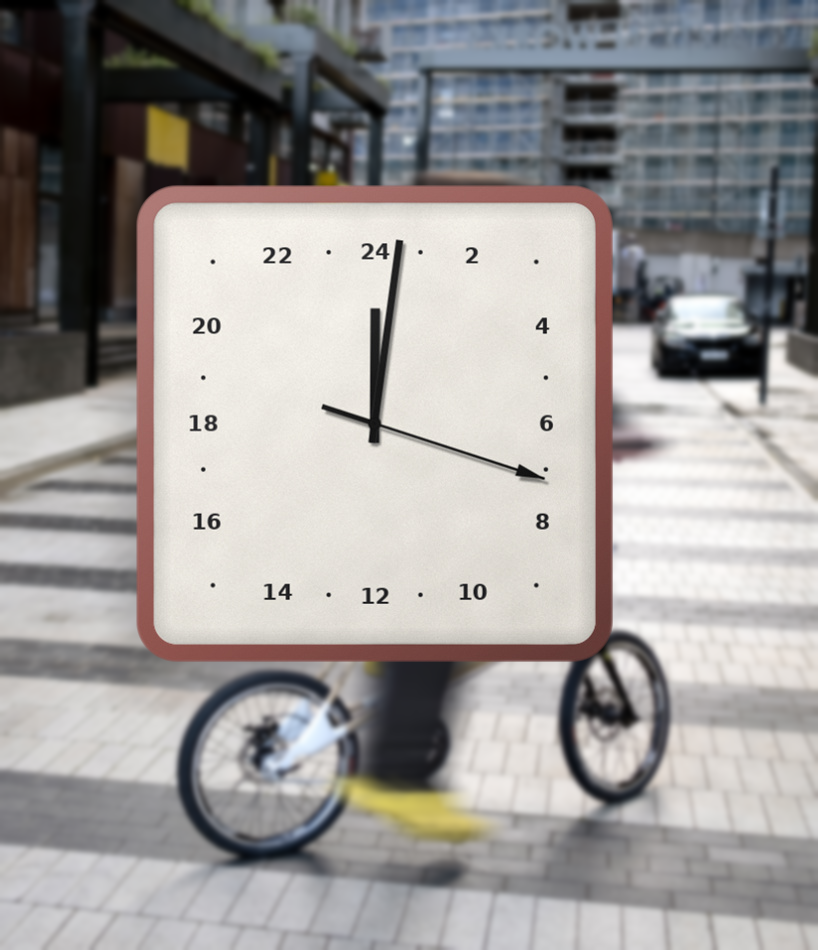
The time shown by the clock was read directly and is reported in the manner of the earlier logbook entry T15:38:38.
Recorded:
T00:01:18
